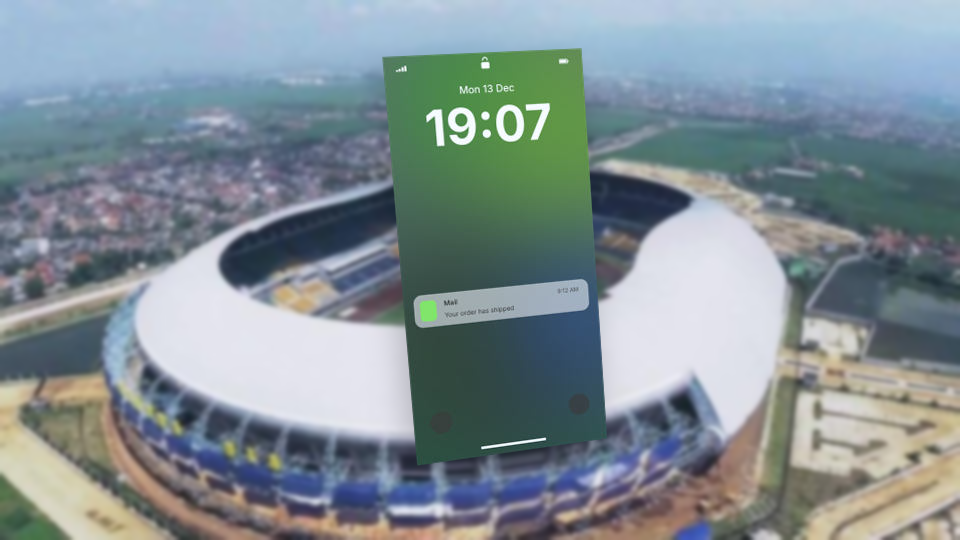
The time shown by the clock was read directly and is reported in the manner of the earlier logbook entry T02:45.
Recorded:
T19:07
